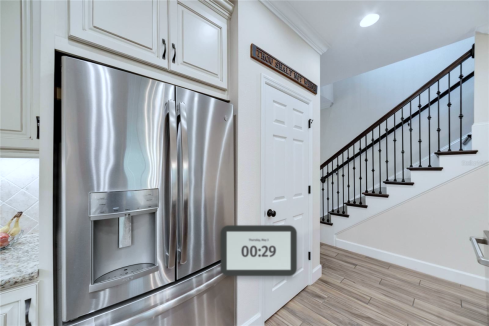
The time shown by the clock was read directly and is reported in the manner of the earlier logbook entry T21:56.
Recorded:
T00:29
